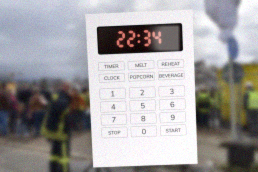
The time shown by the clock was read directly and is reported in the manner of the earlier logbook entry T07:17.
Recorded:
T22:34
